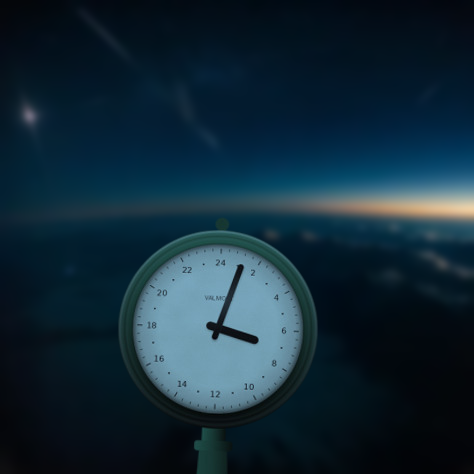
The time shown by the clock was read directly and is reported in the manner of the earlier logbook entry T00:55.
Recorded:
T07:03
